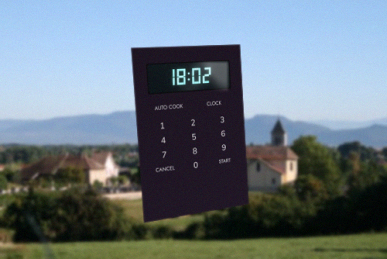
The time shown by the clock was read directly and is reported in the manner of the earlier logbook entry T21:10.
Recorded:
T18:02
